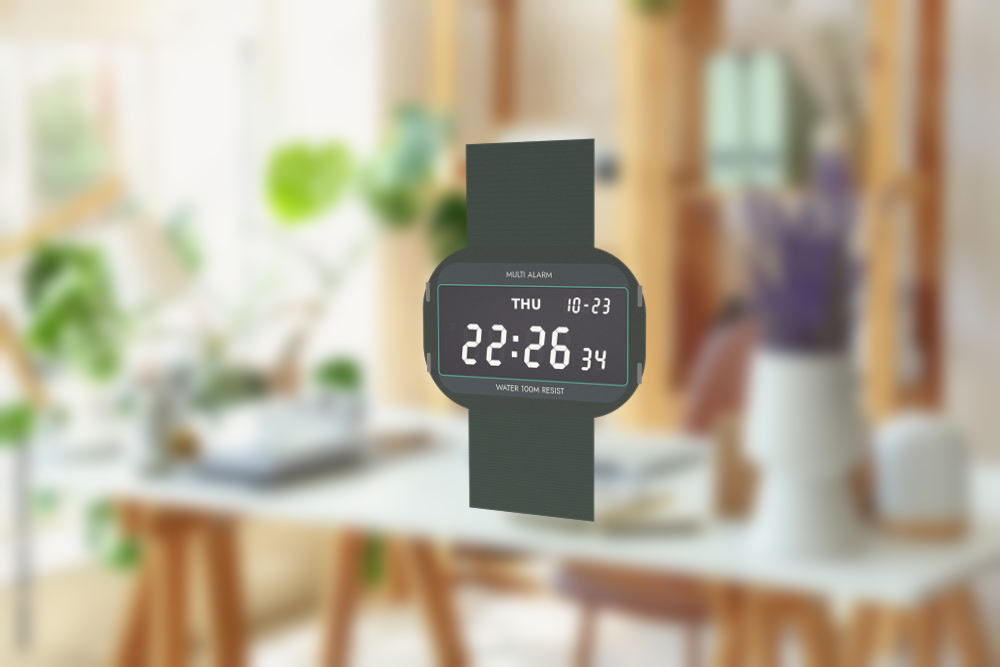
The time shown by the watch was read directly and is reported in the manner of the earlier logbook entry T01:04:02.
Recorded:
T22:26:34
